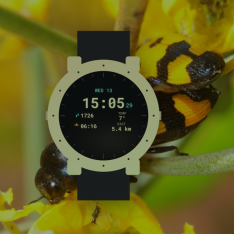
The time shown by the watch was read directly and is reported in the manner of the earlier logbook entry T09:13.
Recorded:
T15:05
